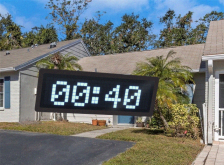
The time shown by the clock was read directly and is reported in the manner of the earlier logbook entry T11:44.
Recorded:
T00:40
